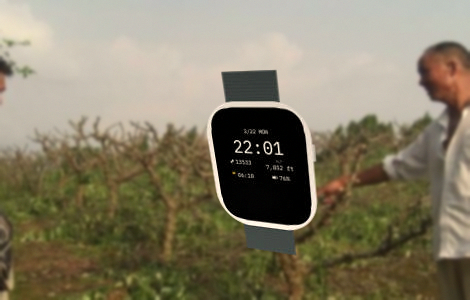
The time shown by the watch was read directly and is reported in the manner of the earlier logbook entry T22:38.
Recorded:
T22:01
